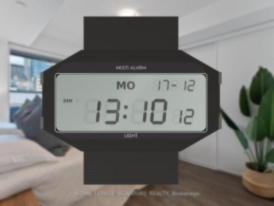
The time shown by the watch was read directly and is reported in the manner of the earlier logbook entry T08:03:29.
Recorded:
T13:10:12
